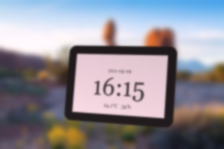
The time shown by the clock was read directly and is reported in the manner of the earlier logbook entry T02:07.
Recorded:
T16:15
